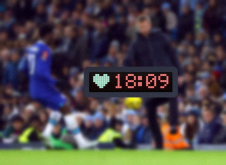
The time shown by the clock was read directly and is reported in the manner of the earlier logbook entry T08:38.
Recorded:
T18:09
